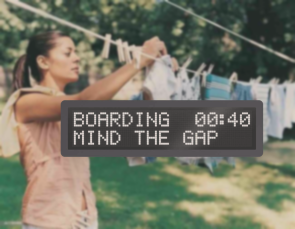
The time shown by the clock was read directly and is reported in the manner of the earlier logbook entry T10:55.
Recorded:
T00:40
